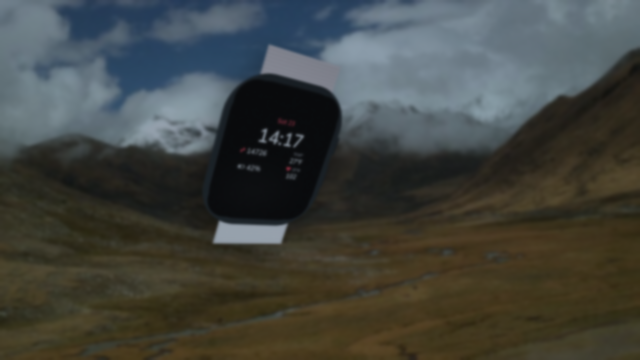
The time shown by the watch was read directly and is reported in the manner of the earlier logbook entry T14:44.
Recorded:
T14:17
